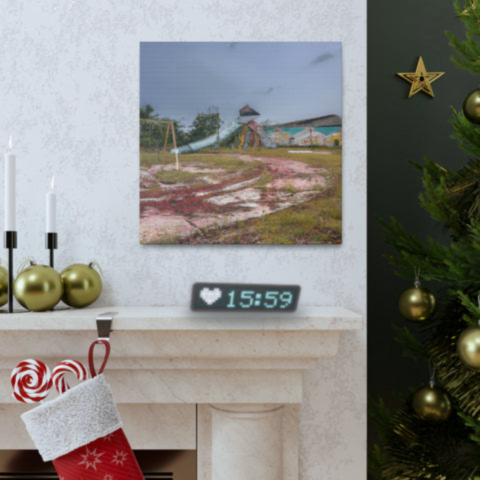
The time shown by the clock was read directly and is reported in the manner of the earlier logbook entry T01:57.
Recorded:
T15:59
